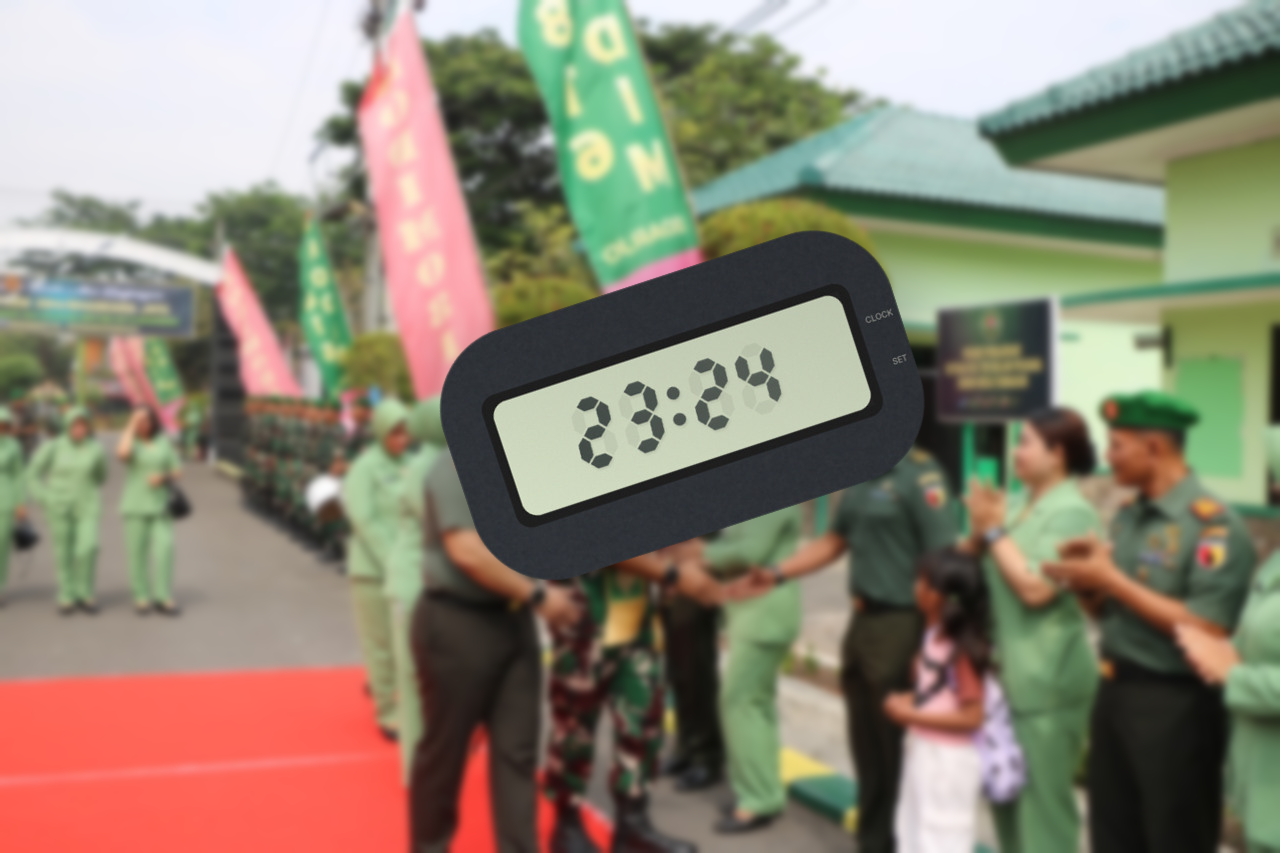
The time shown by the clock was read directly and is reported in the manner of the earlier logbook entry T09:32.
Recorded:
T23:24
